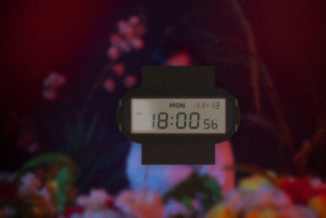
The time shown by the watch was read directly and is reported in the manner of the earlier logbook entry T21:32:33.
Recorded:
T18:00:56
